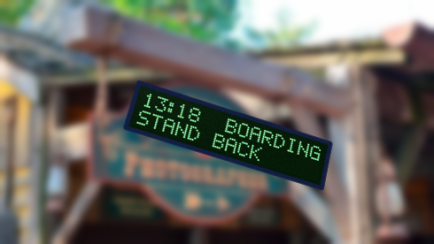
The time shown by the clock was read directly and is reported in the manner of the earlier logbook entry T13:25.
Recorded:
T13:18
